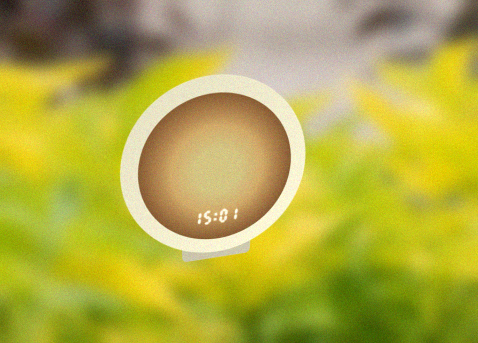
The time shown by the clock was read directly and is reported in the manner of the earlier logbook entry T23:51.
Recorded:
T15:01
